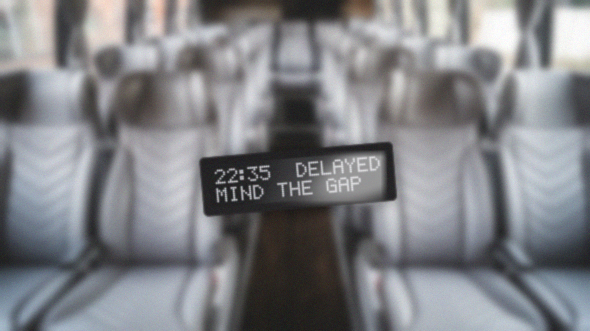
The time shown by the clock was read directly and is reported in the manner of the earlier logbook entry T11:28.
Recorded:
T22:35
